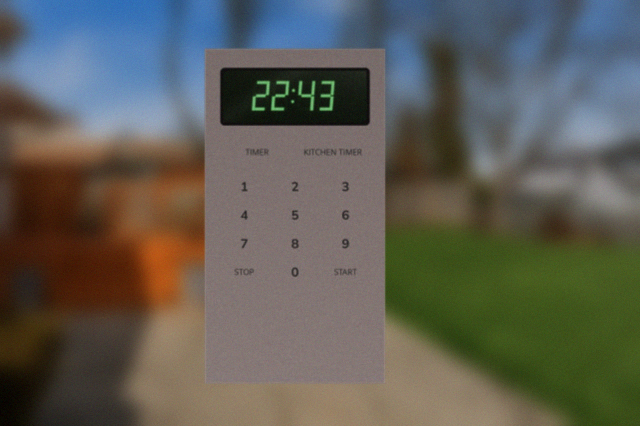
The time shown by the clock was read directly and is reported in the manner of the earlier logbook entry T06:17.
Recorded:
T22:43
